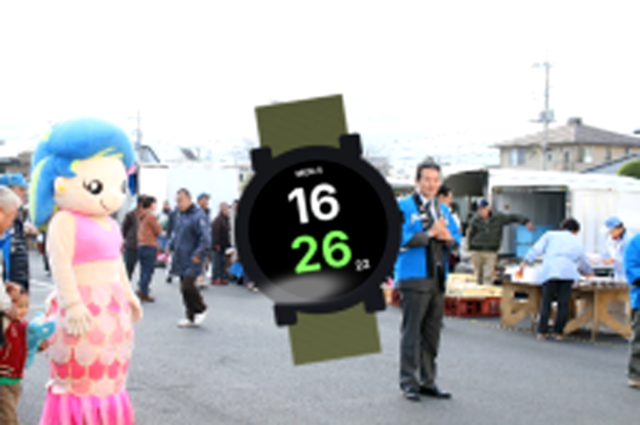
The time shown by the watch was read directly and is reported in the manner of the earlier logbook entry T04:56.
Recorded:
T16:26
